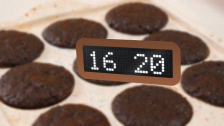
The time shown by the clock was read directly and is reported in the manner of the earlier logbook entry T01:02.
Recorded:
T16:20
